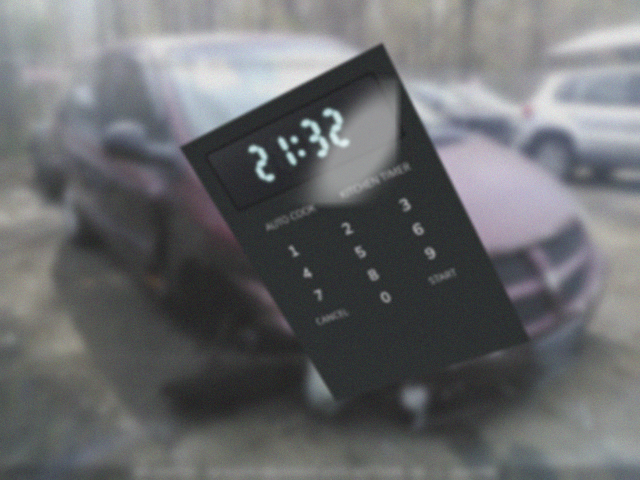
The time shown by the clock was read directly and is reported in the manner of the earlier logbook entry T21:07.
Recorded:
T21:32
